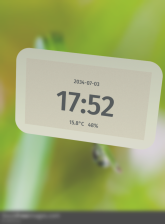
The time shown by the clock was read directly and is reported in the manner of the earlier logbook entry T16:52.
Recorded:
T17:52
